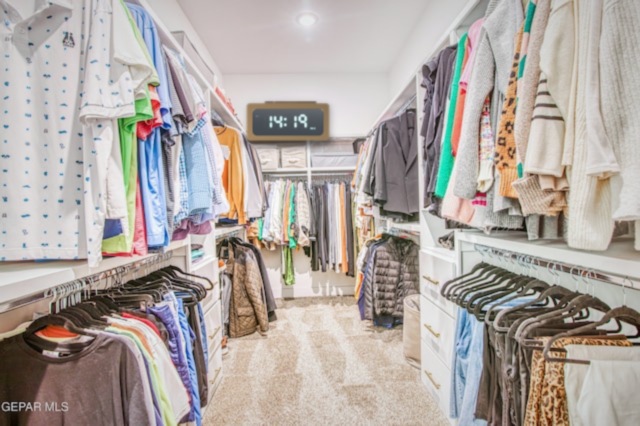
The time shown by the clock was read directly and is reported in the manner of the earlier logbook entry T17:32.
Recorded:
T14:19
